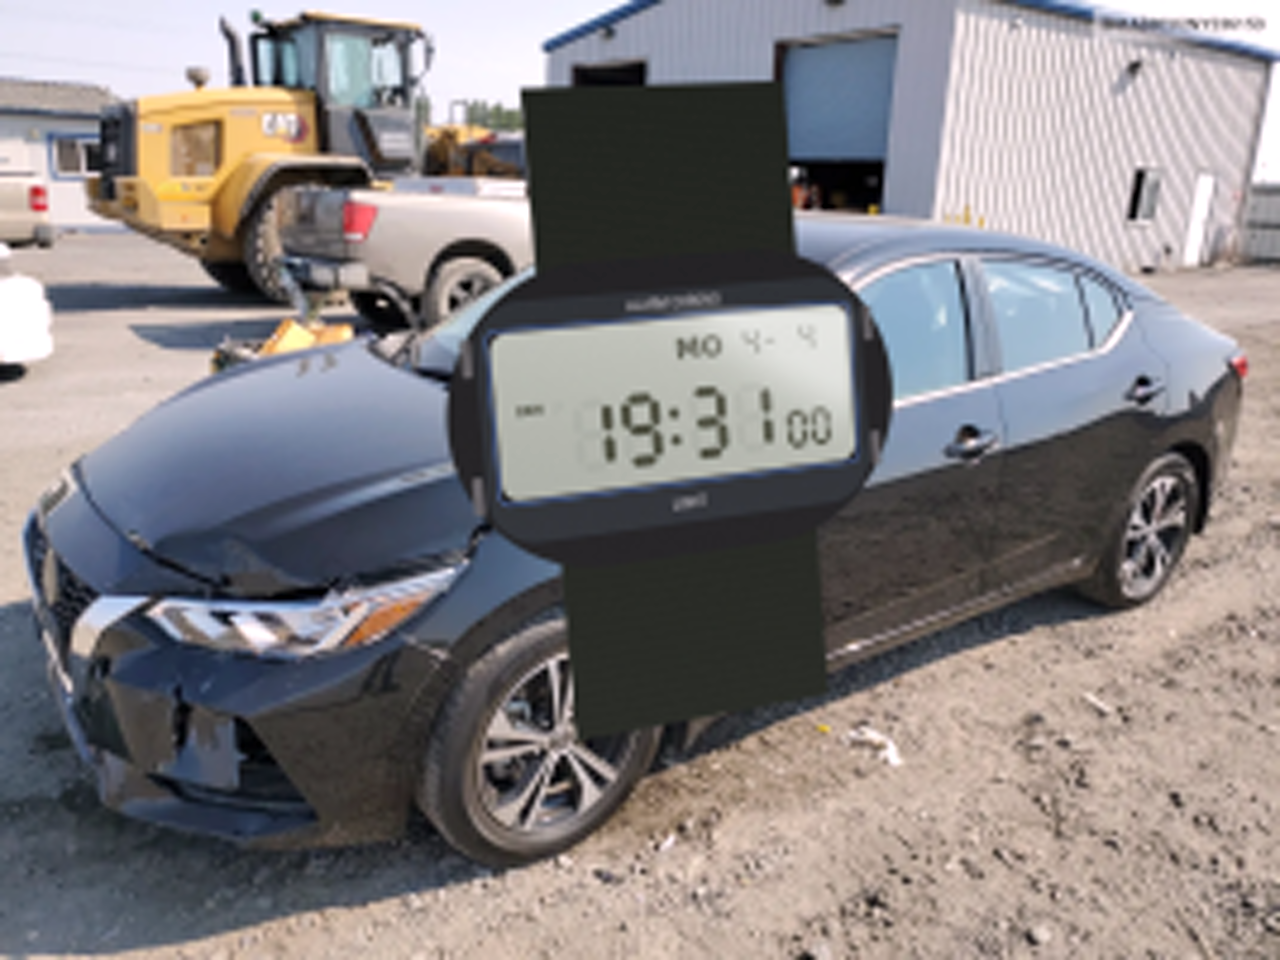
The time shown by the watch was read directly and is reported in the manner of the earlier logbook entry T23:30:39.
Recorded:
T19:31:00
